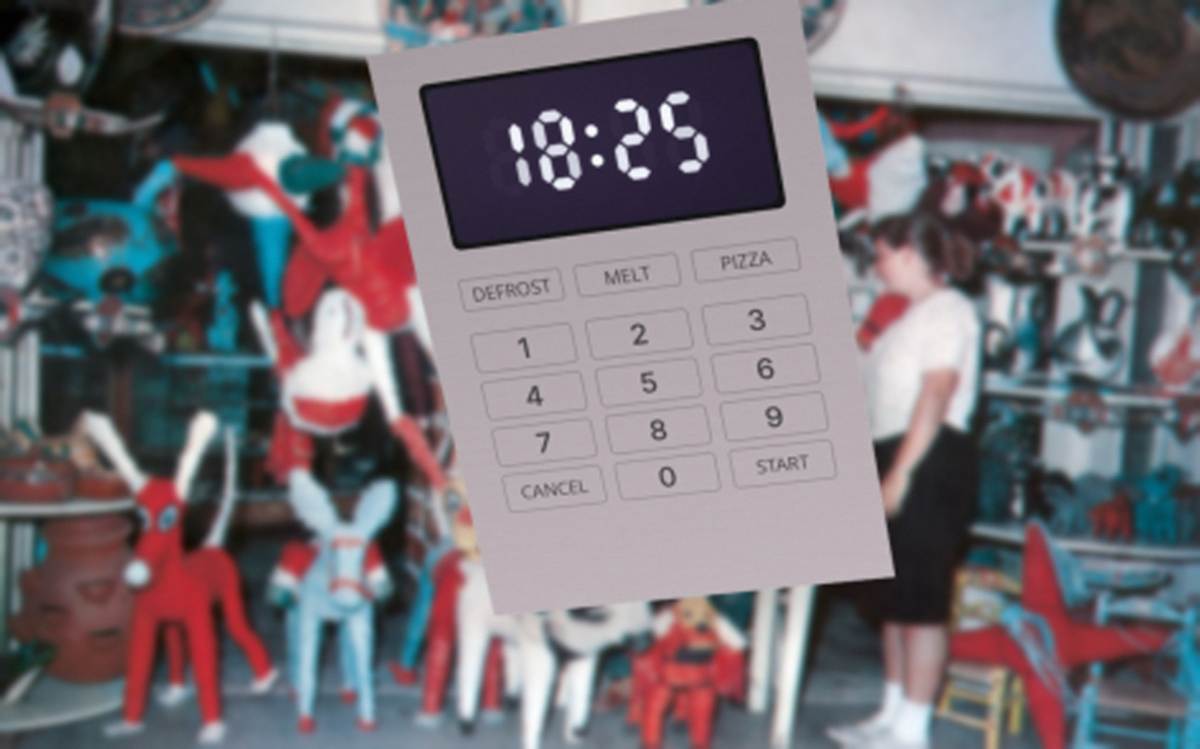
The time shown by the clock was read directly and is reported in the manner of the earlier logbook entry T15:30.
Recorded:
T18:25
